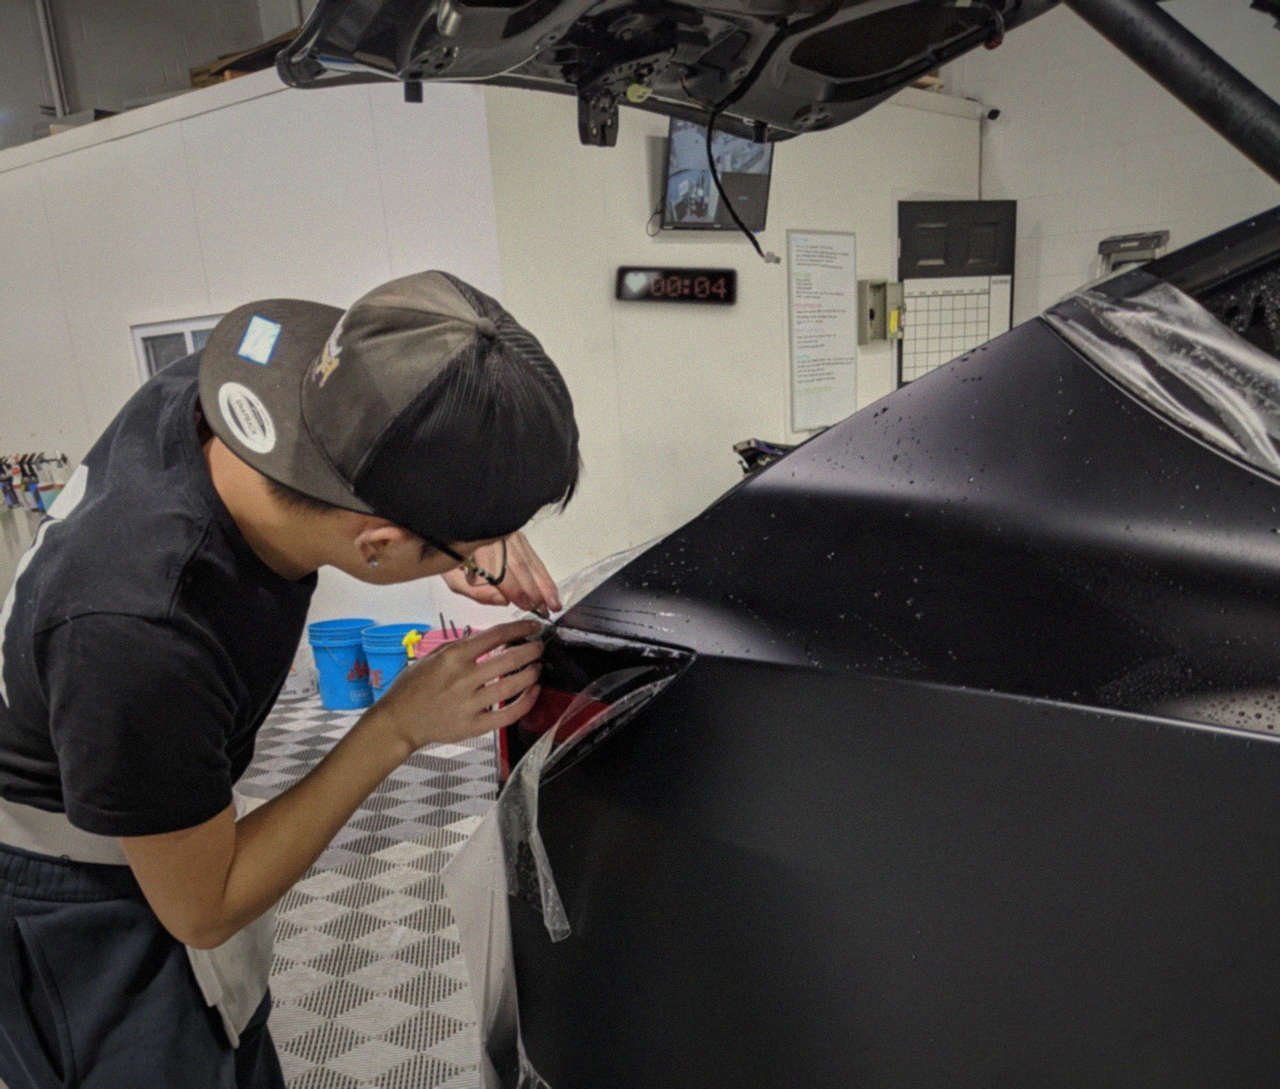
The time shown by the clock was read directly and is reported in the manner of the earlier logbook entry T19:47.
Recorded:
T00:04
